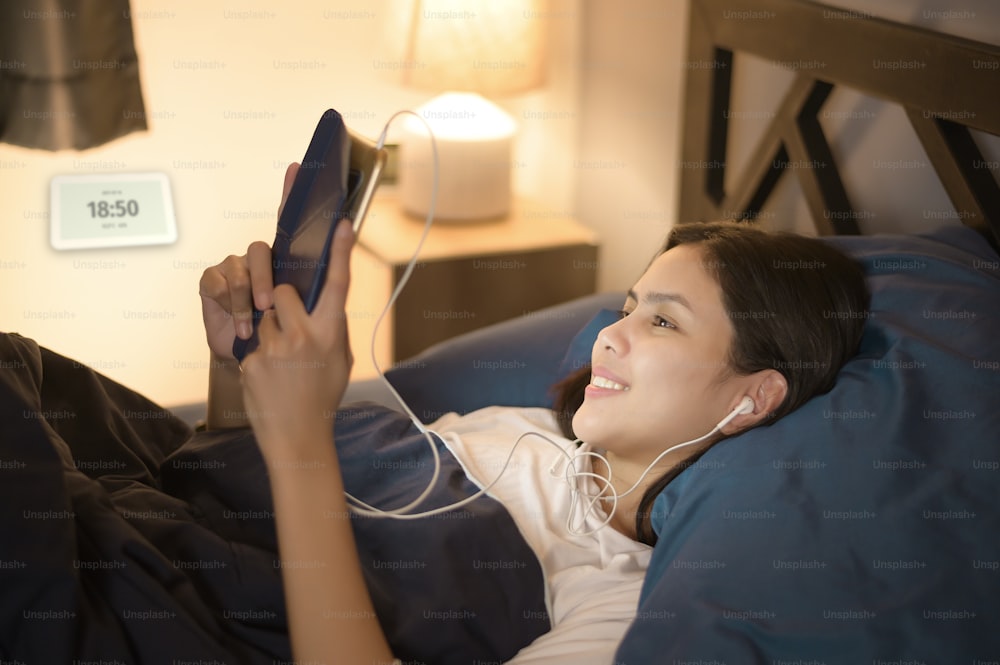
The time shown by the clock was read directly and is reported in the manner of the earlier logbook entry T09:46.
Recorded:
T18:50
